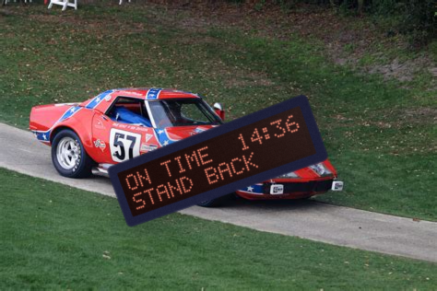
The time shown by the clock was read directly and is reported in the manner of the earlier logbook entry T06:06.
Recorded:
T14:36
